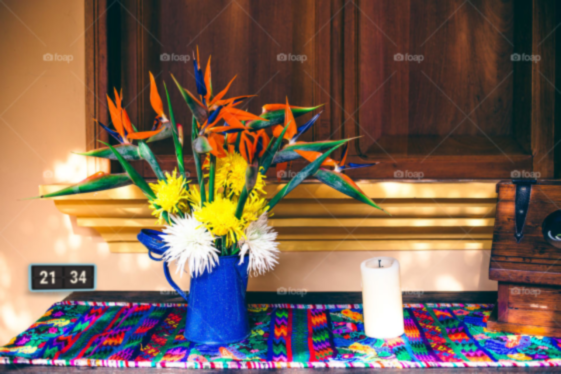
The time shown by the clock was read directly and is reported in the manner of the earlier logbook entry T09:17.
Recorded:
T21:34
